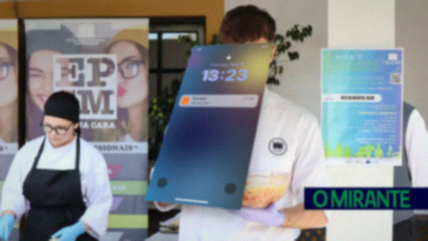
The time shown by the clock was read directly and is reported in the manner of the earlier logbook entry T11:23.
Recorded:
T13:23
